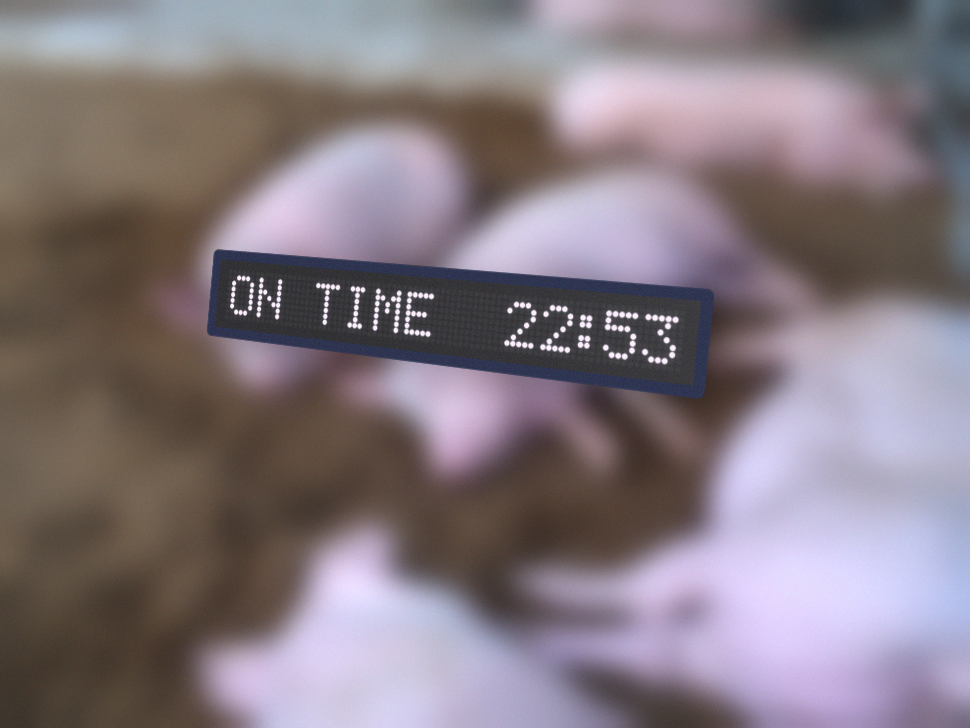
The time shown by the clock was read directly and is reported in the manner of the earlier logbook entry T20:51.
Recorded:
T22:53
